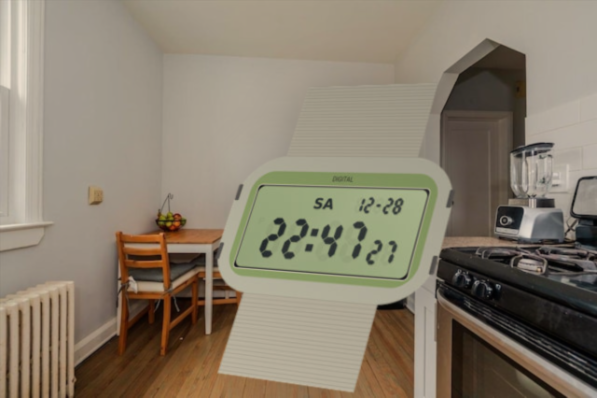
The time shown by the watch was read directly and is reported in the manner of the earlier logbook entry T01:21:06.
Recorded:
T22:47:27
